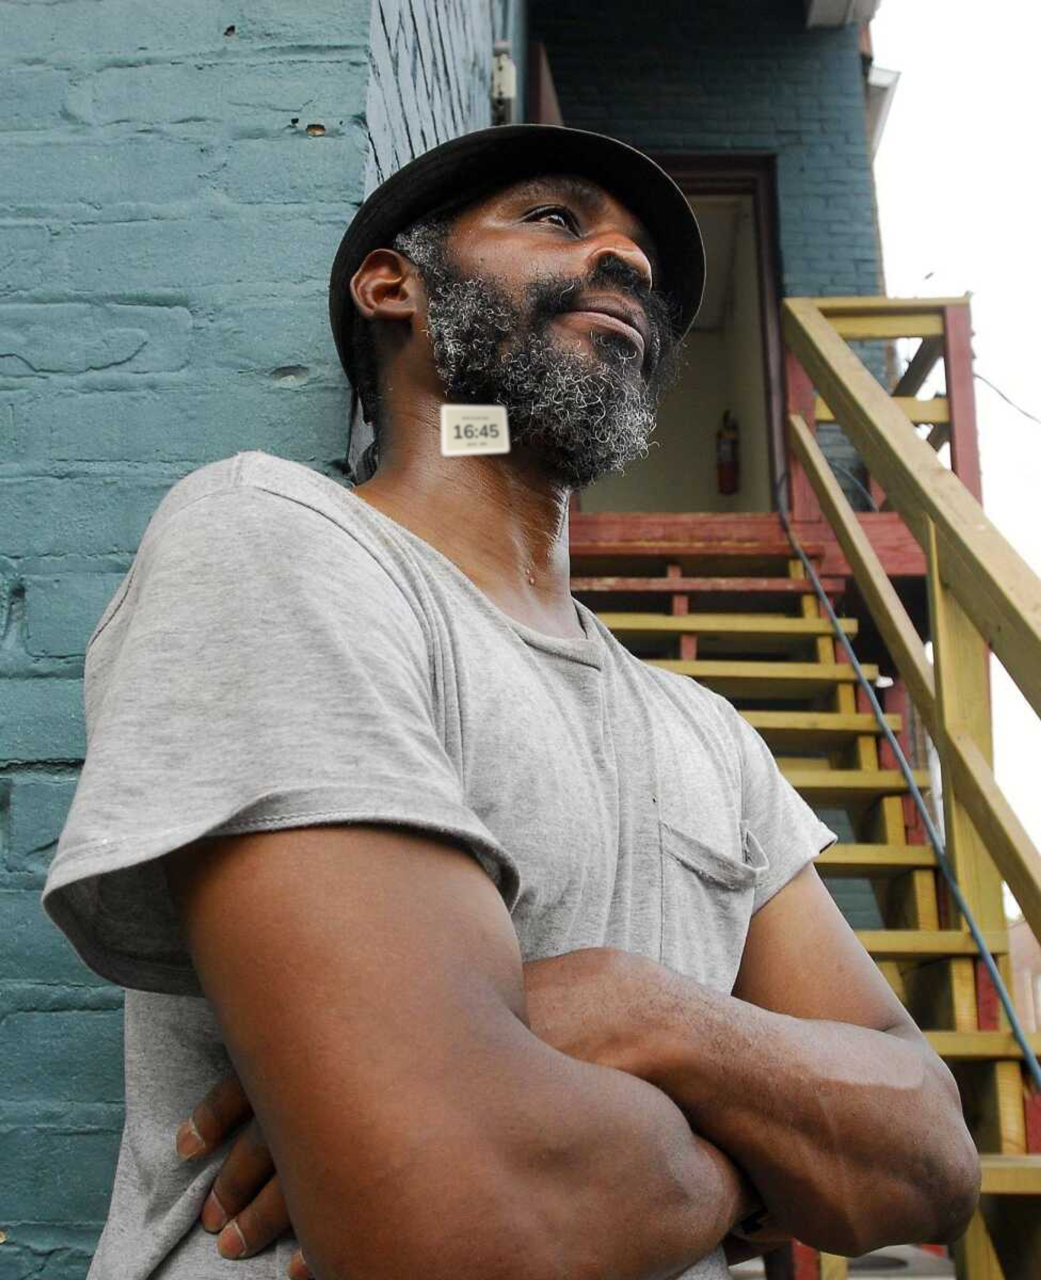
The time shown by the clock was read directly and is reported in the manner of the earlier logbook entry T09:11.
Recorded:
T16:45
